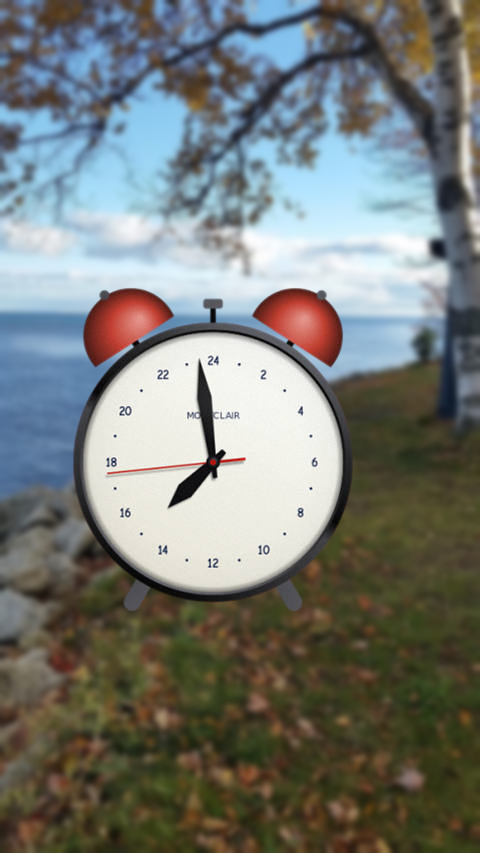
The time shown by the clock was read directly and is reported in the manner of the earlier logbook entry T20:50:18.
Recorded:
T14:58:44
